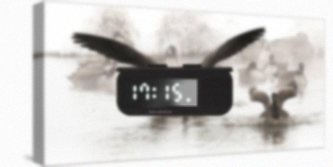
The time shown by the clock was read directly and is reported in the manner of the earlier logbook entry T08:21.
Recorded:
T17:15
